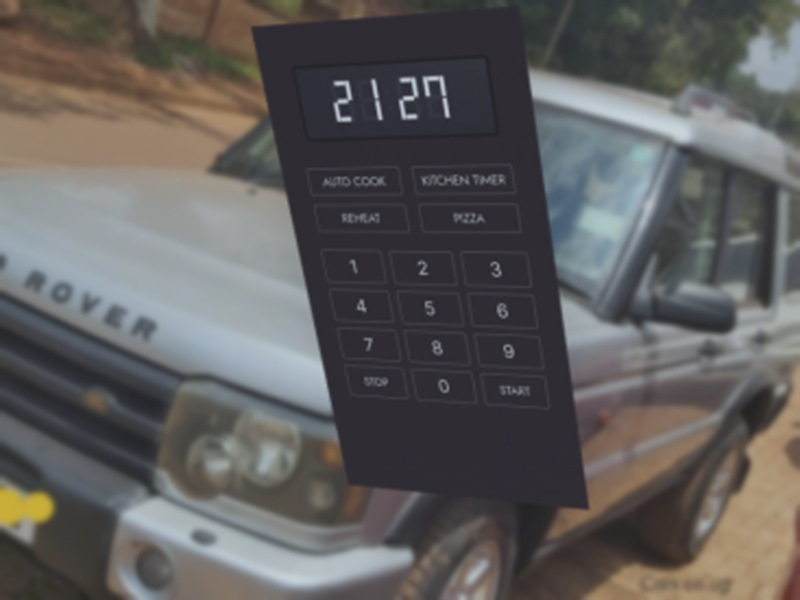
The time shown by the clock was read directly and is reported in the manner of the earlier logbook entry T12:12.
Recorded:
T21:27
